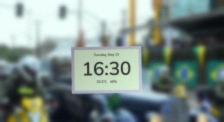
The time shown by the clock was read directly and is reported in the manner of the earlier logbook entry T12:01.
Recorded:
T16:30
